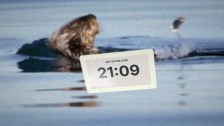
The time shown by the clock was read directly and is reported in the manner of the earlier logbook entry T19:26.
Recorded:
T21:09
